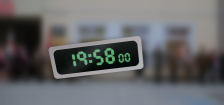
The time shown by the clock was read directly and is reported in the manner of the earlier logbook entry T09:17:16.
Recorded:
T19:58:00
